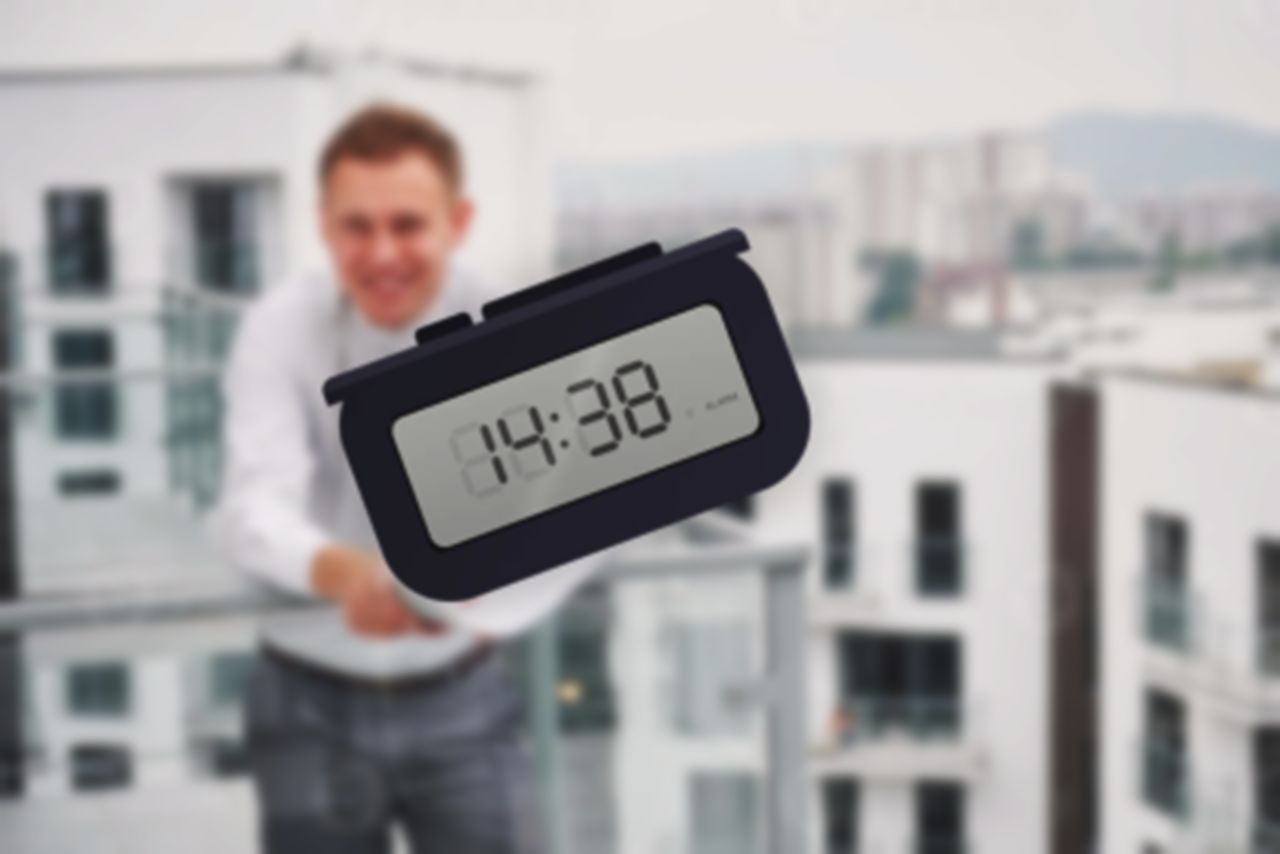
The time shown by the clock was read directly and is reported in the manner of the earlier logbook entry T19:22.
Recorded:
T14:38
